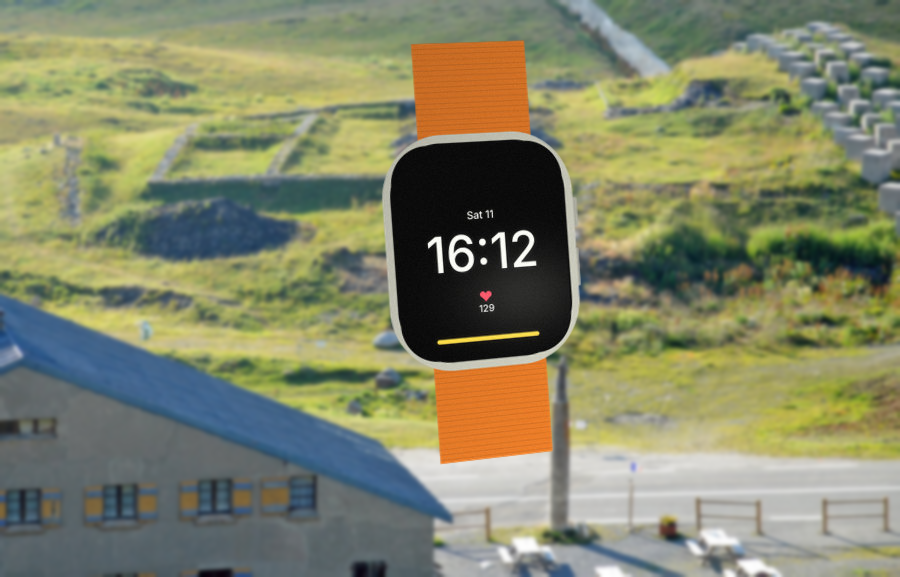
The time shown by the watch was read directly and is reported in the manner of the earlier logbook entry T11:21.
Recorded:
T16:12
